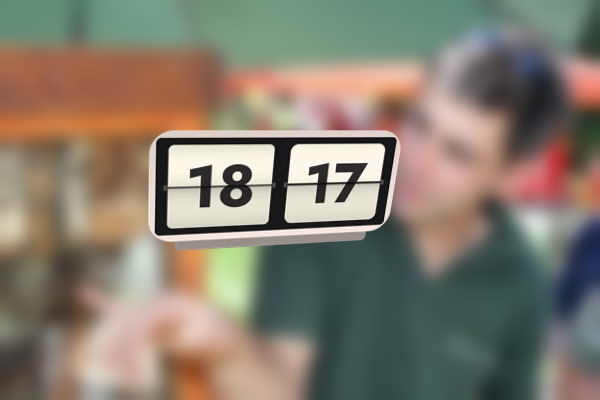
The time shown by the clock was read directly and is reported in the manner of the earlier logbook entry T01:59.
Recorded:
T18:17
